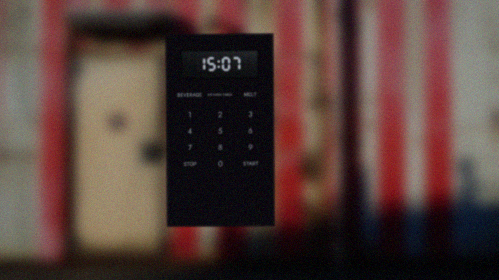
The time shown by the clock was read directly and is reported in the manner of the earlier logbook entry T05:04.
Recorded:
T15:07
